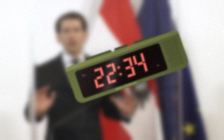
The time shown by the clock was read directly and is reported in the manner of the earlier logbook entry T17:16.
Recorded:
T22:34
